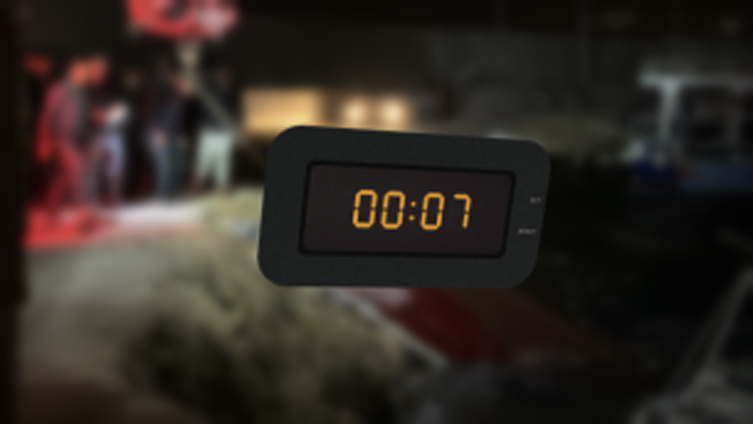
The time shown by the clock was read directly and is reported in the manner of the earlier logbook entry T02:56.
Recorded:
T00:07
